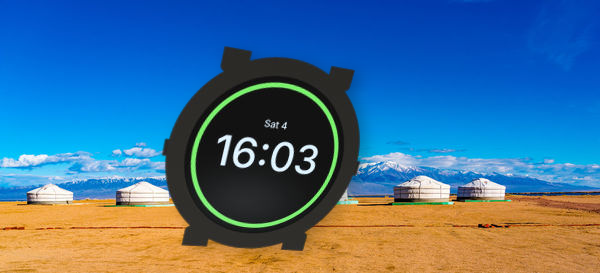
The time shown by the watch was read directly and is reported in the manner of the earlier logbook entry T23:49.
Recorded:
T16:03
